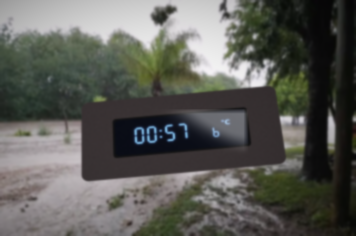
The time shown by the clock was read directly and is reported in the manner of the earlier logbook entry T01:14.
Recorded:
T00:57
